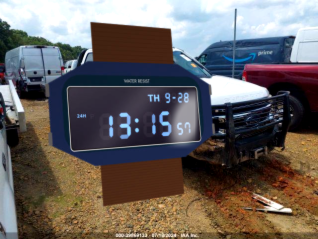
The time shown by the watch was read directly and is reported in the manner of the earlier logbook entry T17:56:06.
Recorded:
T13:15:57
